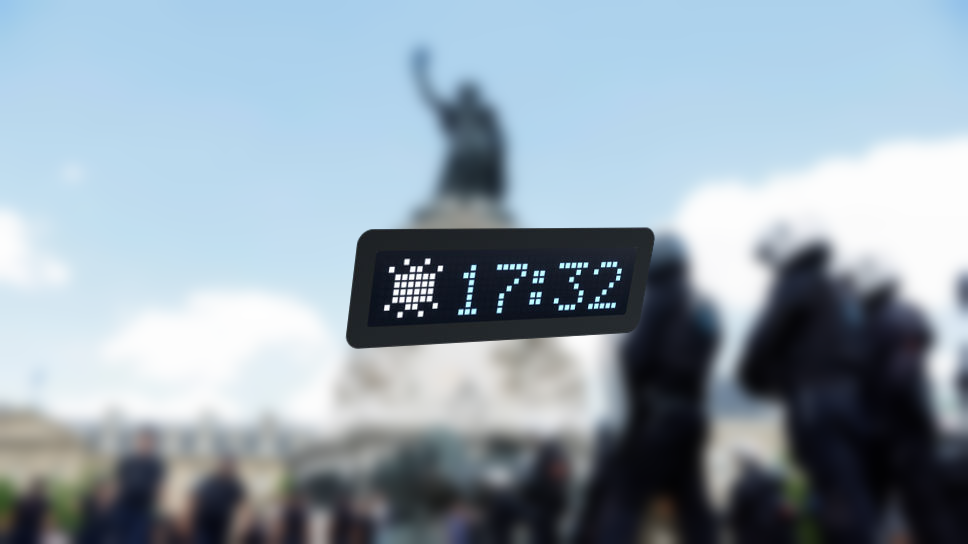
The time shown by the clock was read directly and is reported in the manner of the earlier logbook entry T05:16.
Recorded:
T17:32
